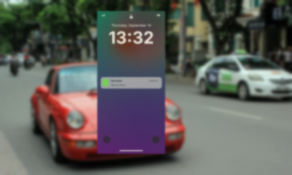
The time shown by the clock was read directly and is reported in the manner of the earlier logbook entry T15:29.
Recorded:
T13:32
